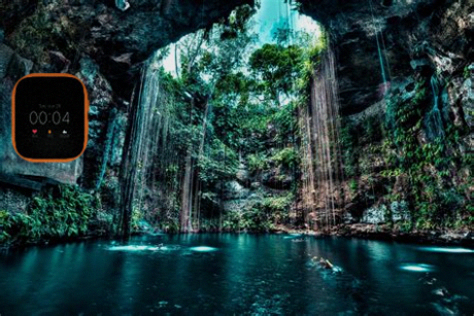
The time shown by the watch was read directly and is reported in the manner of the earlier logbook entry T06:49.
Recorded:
T00:04
